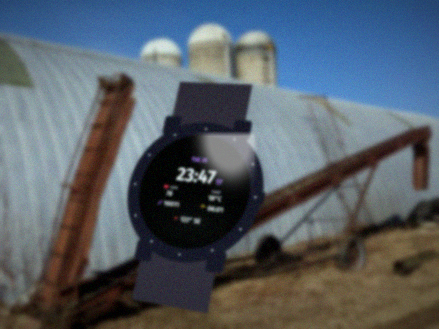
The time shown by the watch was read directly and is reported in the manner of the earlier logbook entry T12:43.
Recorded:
T23:47
